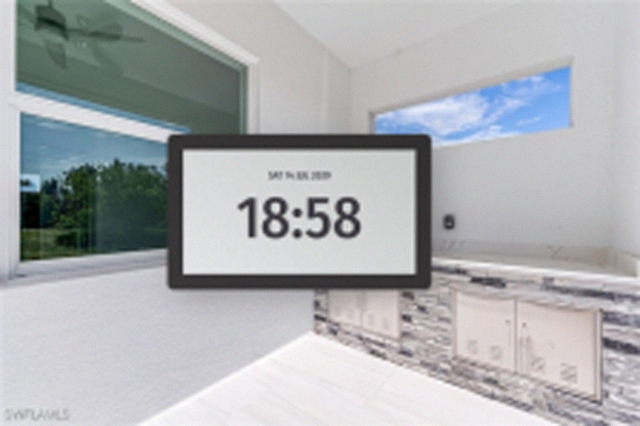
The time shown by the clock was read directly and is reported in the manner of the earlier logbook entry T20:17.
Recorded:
T18:58
